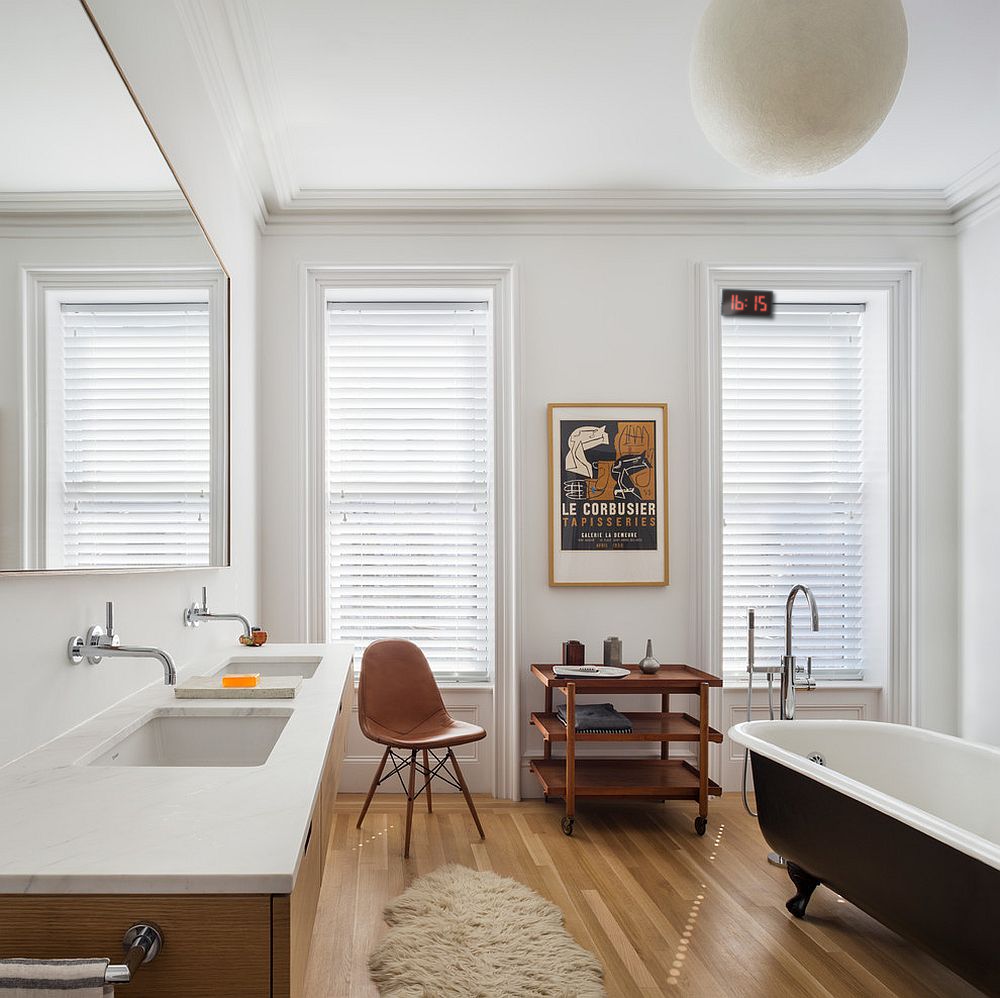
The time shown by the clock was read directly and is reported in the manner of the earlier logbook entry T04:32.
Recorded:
T16:15
